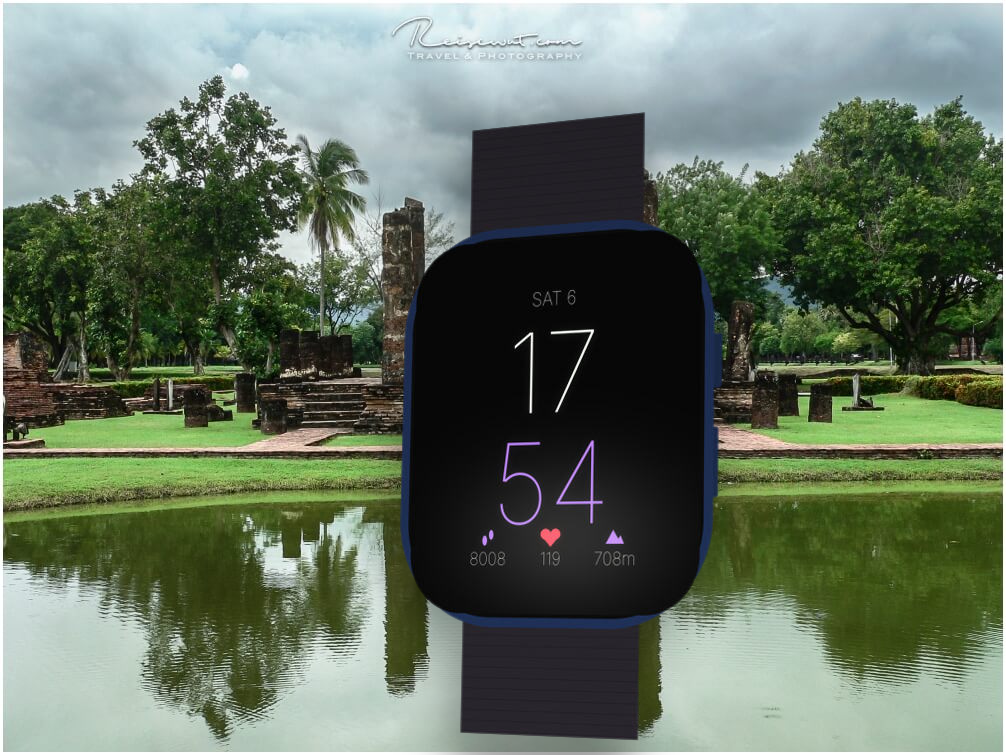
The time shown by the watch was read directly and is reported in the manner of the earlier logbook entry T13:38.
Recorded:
T17:54
